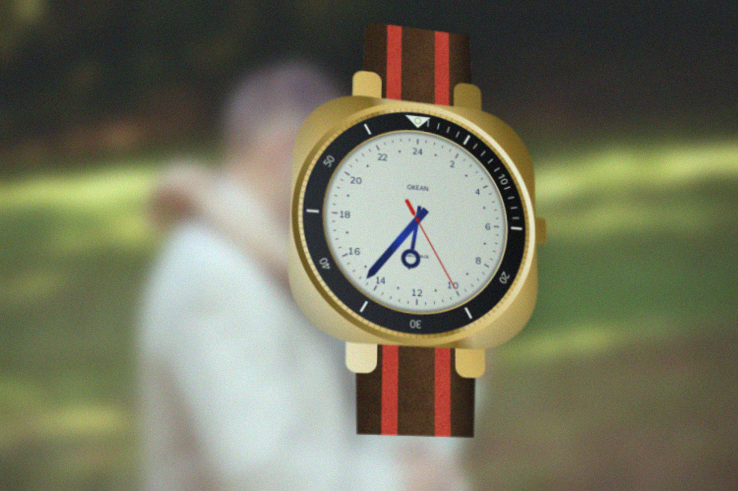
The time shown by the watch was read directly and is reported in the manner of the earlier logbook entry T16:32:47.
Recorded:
T12:36:25
